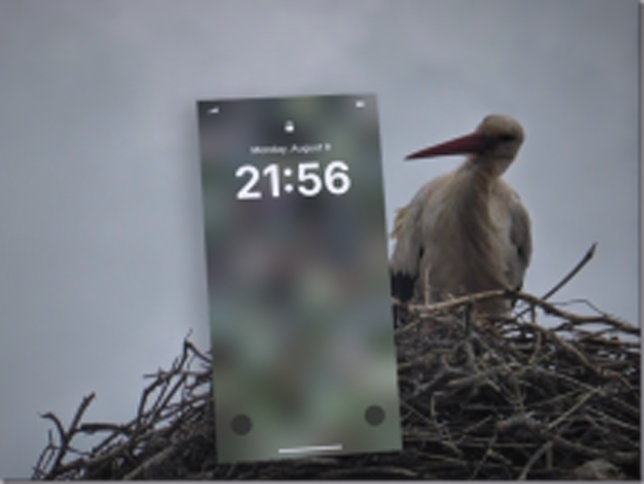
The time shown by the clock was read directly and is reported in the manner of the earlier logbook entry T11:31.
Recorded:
T21:56
